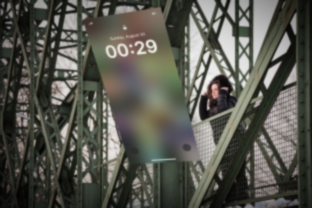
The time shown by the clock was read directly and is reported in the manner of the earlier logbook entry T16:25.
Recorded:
T00:29
